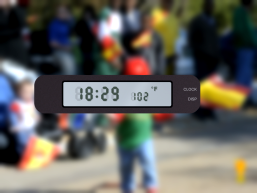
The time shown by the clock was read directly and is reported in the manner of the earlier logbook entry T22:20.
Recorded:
T18:29
